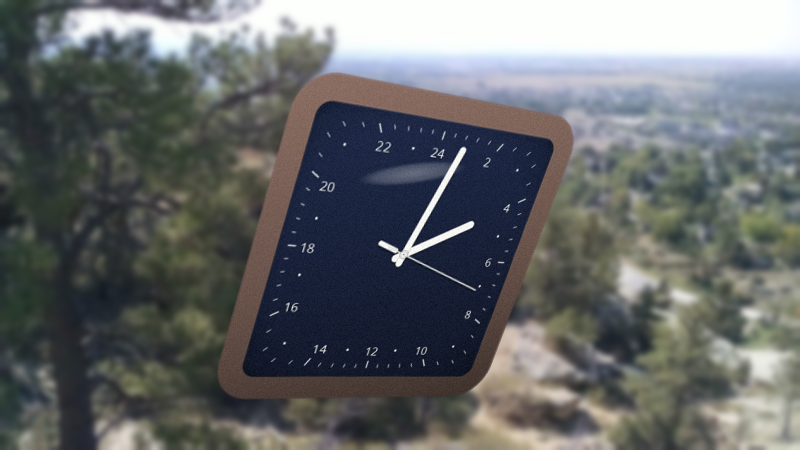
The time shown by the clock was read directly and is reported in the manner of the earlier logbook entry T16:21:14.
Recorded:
T04:02:18
